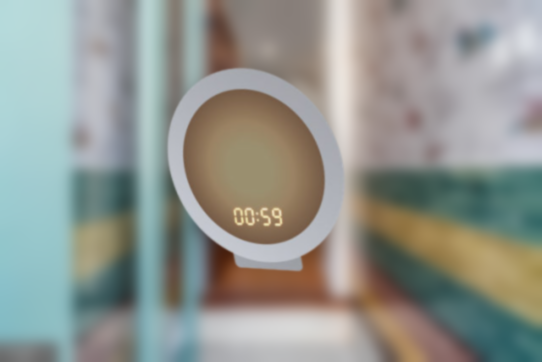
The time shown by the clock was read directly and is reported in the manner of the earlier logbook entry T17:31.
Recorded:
T00:59
